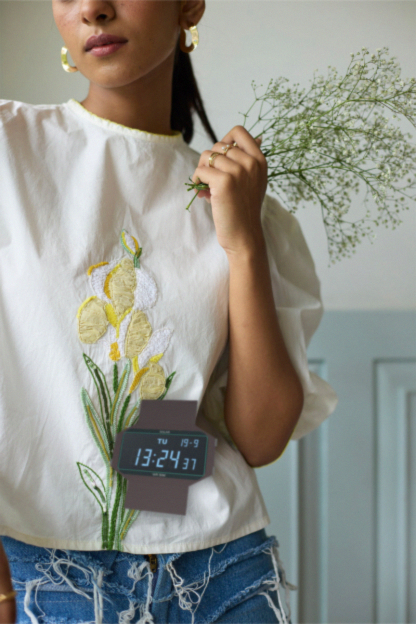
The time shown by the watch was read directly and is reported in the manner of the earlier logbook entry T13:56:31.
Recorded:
T13:24:37
